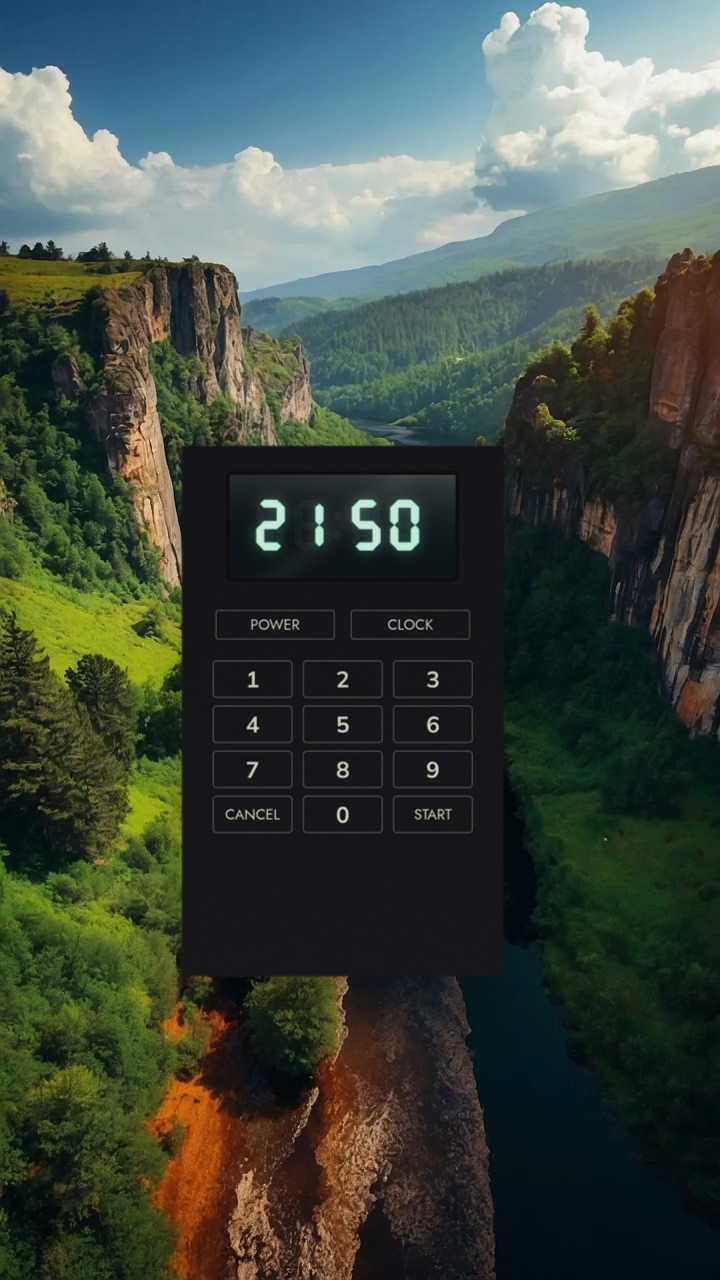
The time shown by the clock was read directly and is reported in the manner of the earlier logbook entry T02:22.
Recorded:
T21:50
